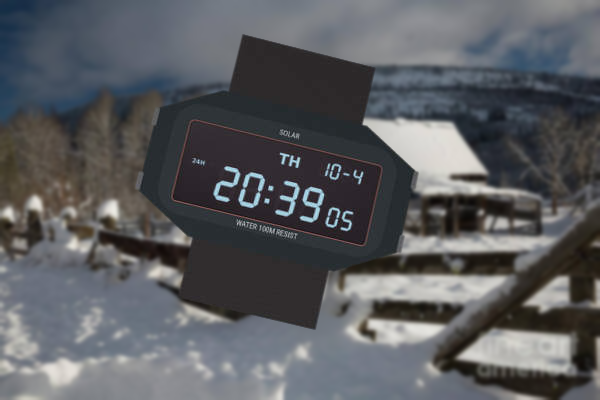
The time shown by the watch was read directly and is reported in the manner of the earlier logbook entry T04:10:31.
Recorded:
T20:39:05
